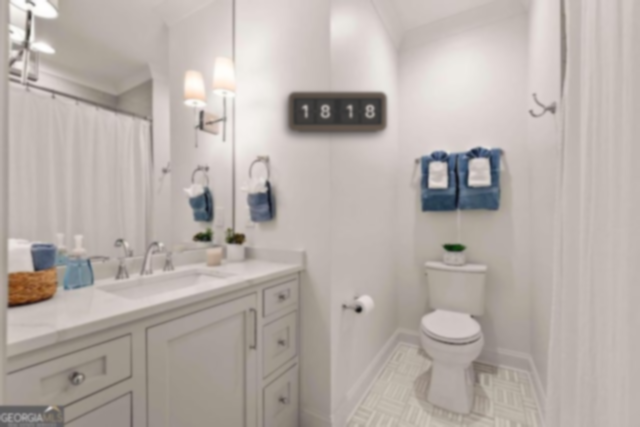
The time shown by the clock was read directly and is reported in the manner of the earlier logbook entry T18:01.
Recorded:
T18:18
